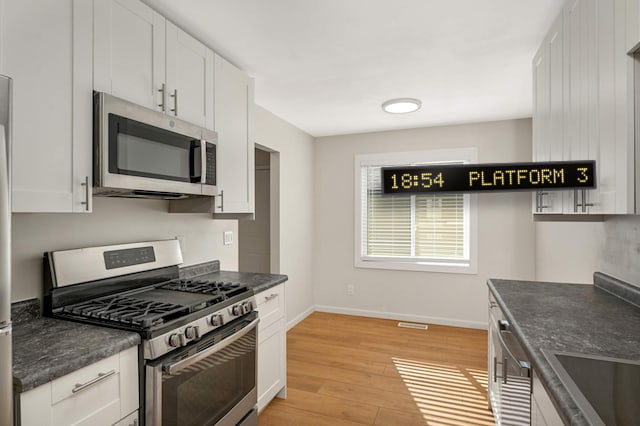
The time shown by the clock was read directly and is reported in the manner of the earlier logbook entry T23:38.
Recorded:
T18:54
